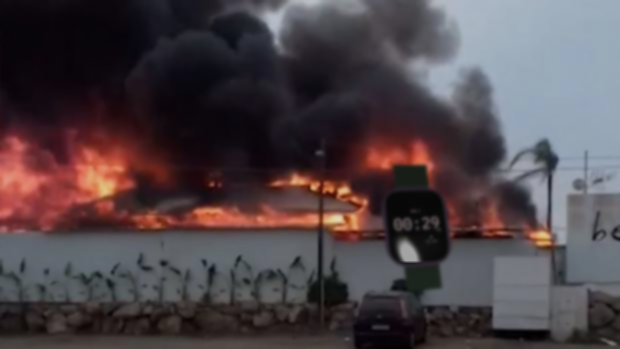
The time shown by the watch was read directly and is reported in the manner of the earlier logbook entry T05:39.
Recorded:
T00:29
